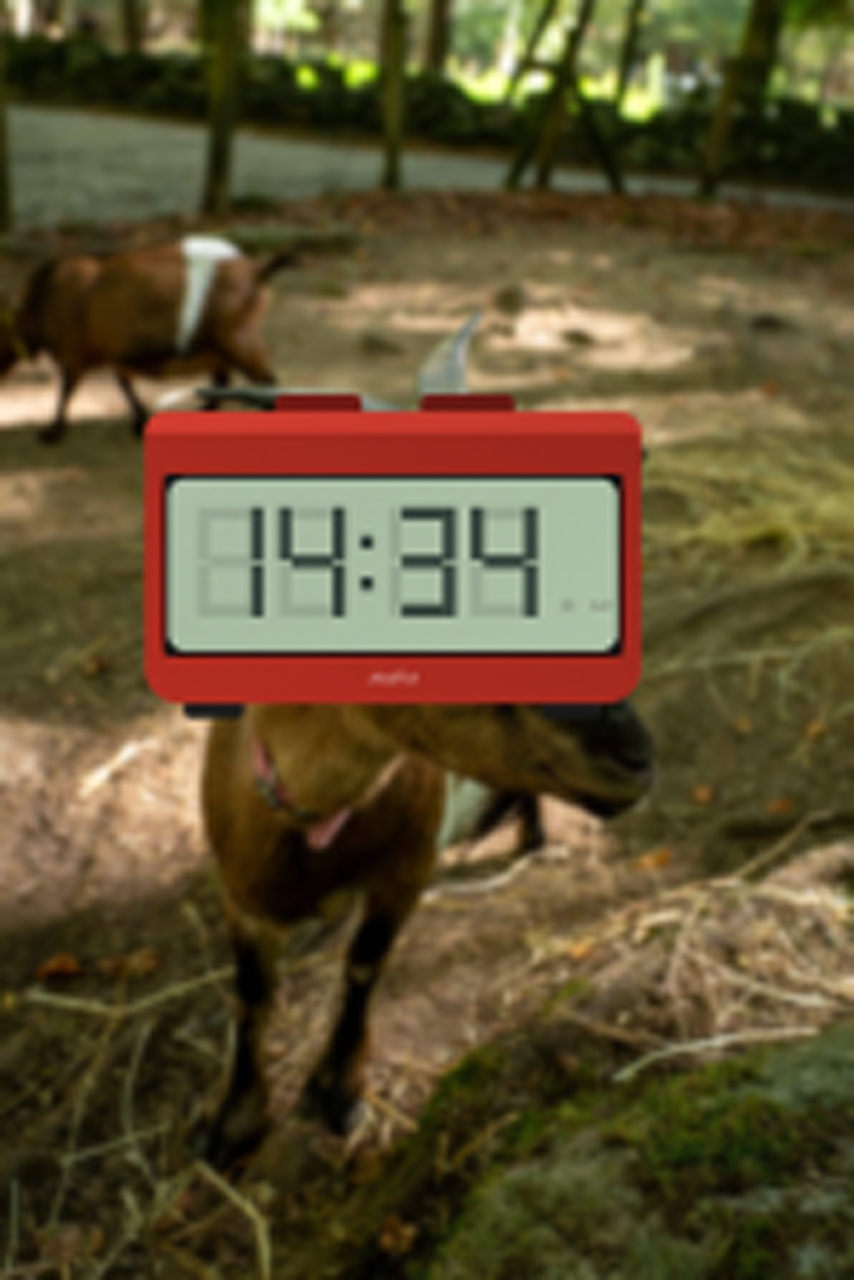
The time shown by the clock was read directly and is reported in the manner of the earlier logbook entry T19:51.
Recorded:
T14:34
